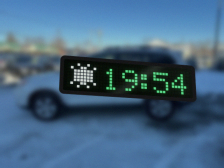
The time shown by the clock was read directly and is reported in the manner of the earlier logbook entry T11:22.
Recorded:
T19:54
